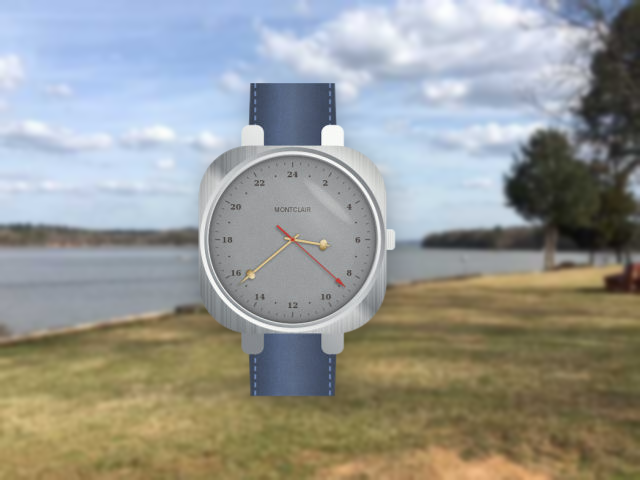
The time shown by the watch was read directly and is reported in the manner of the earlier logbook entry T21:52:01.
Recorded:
T06:38:22
